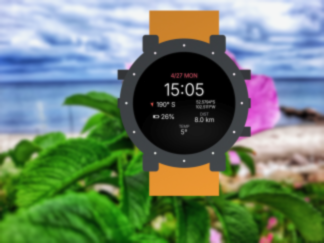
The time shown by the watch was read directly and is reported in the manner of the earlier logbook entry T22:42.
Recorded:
T15:05
